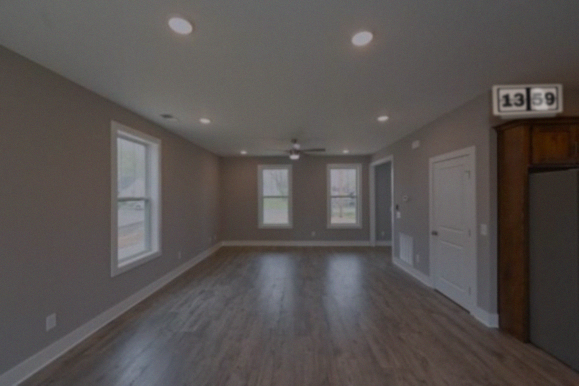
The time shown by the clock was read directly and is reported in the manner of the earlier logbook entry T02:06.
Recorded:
T13:59
